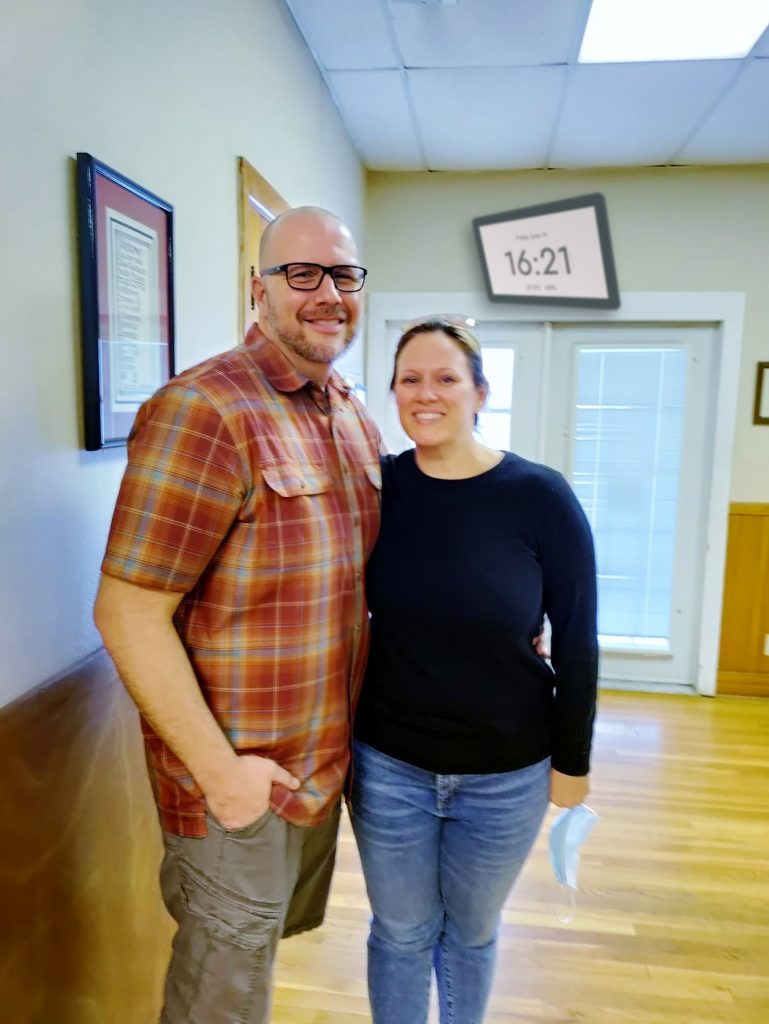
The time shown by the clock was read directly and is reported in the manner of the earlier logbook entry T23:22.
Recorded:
T16:21
